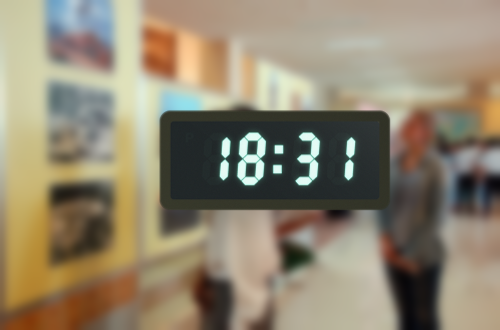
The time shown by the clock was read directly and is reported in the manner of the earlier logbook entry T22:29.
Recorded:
T18:31
